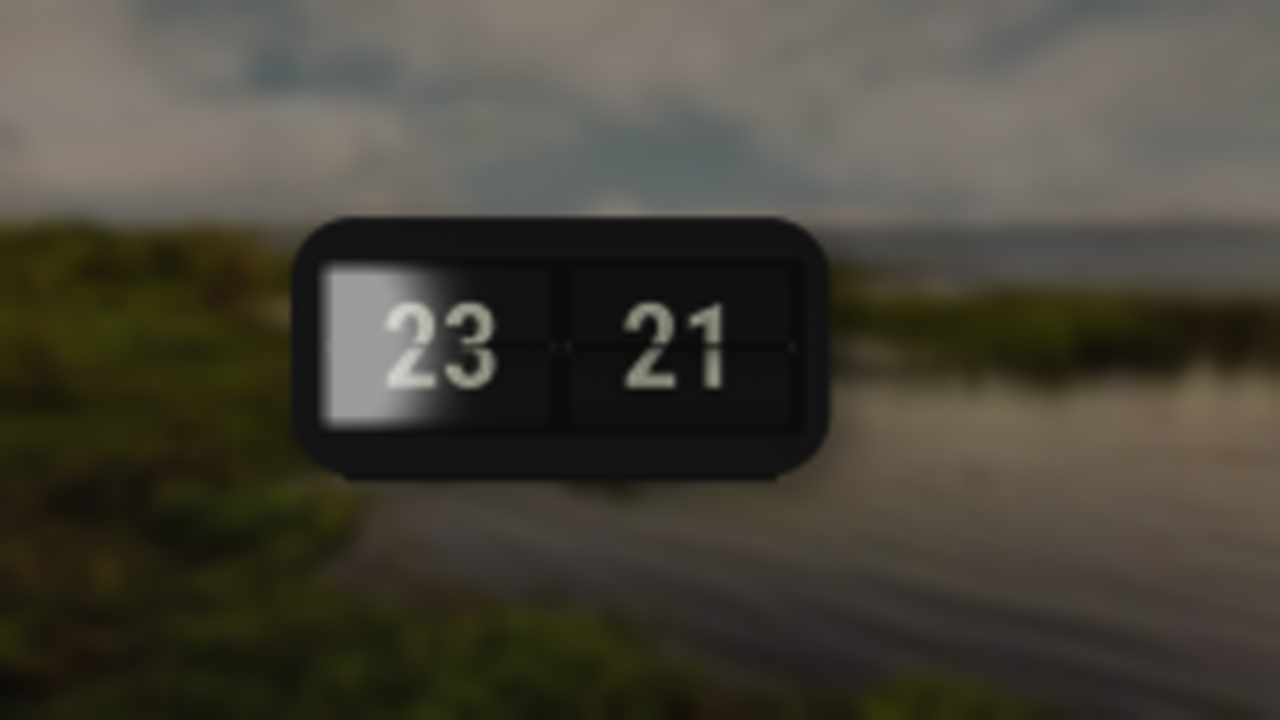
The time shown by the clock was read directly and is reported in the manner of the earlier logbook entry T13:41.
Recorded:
T23:21
